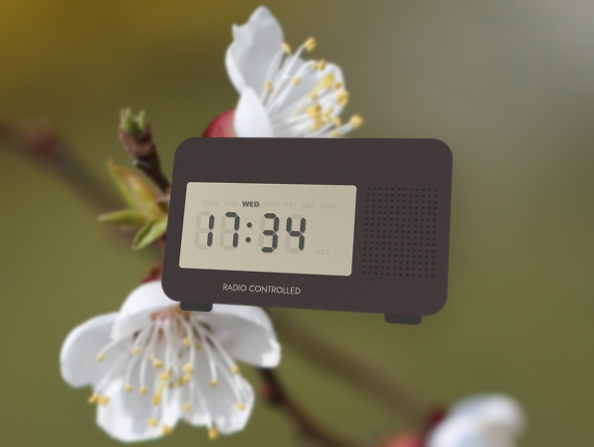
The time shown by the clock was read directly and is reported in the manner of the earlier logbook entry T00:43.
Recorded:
T17:34
